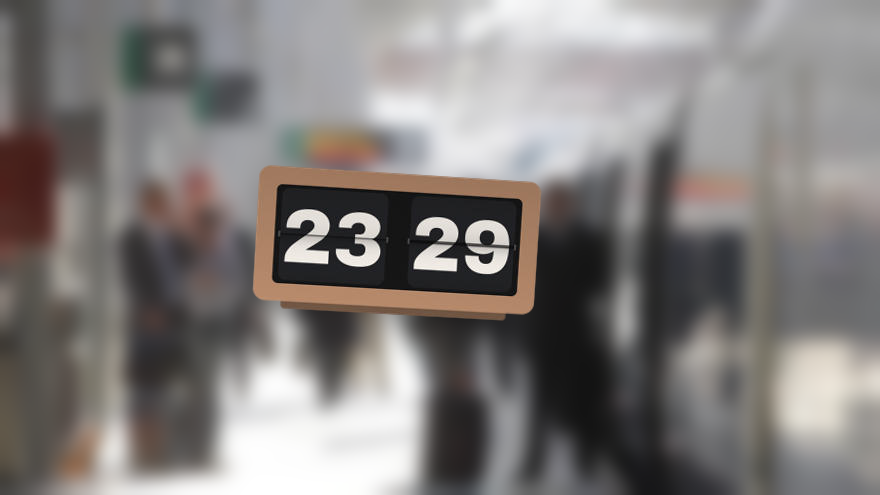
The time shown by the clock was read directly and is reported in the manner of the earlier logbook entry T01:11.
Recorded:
T23:29
